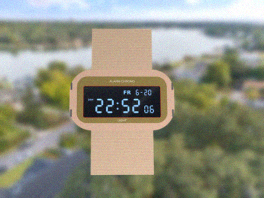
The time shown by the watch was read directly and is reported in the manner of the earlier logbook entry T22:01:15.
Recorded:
T22:52:06
